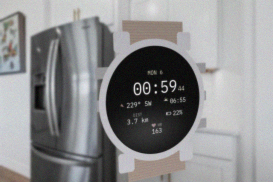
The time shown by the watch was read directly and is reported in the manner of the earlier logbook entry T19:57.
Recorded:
T00:59
